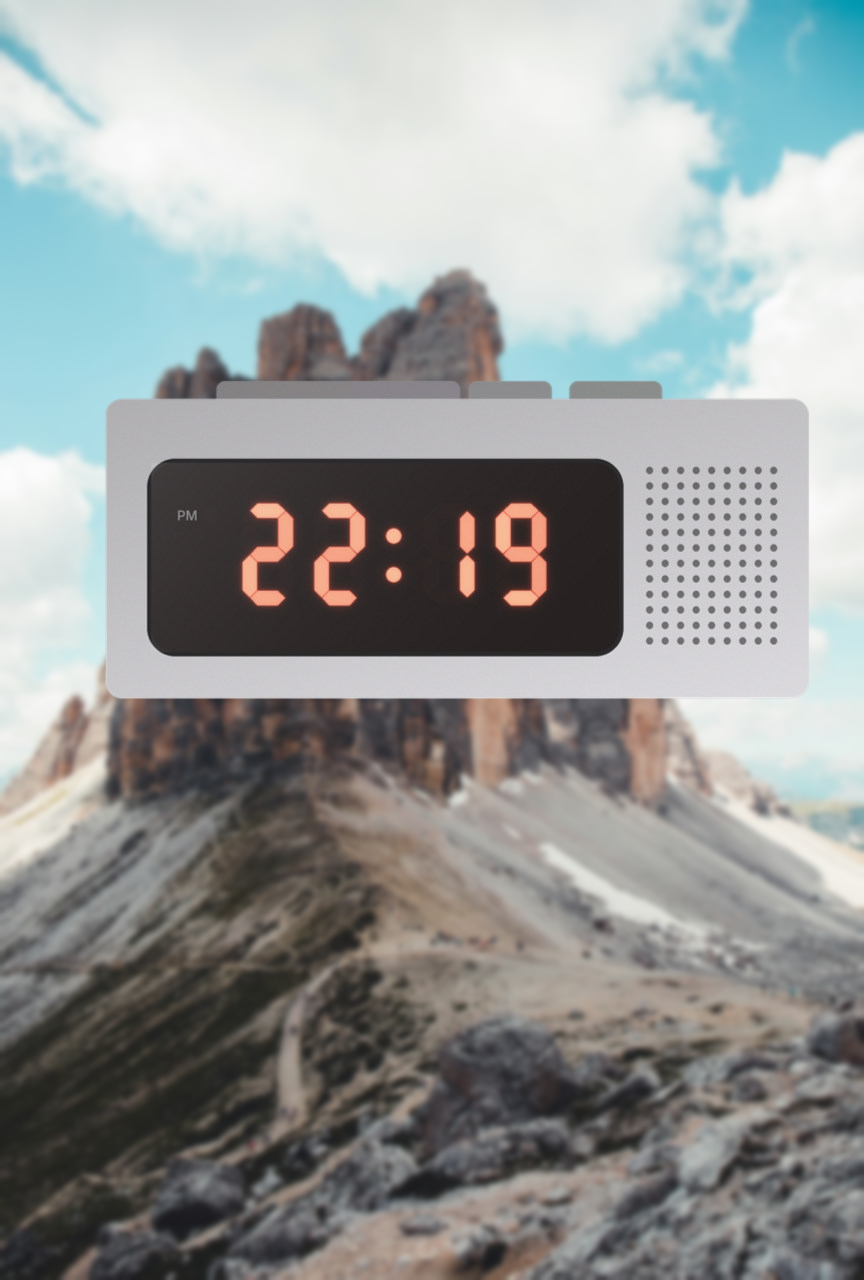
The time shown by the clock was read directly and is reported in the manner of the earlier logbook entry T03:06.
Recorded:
T22:19
